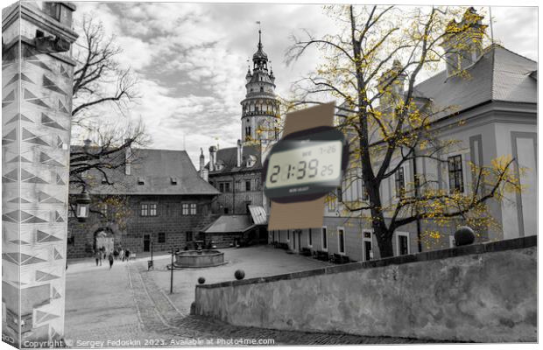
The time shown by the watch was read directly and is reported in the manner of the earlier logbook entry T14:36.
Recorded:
T21:39
